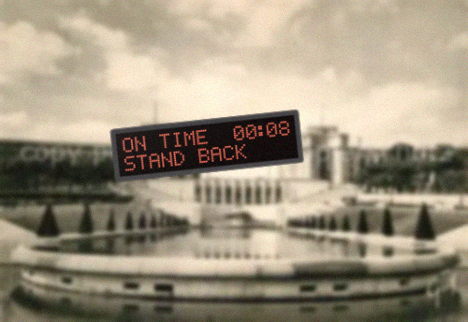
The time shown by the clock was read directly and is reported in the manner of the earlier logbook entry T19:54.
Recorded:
T00:08
